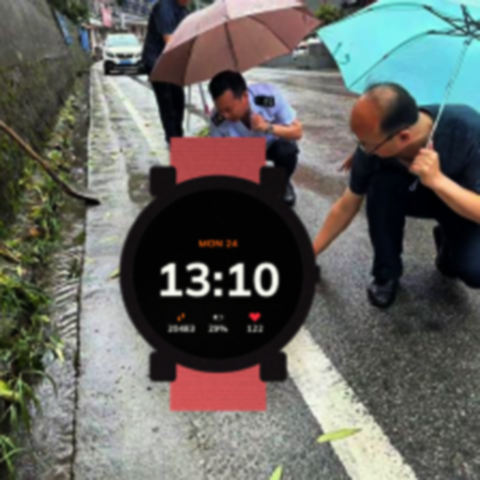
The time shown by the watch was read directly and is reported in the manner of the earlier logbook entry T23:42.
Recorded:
T13:10
